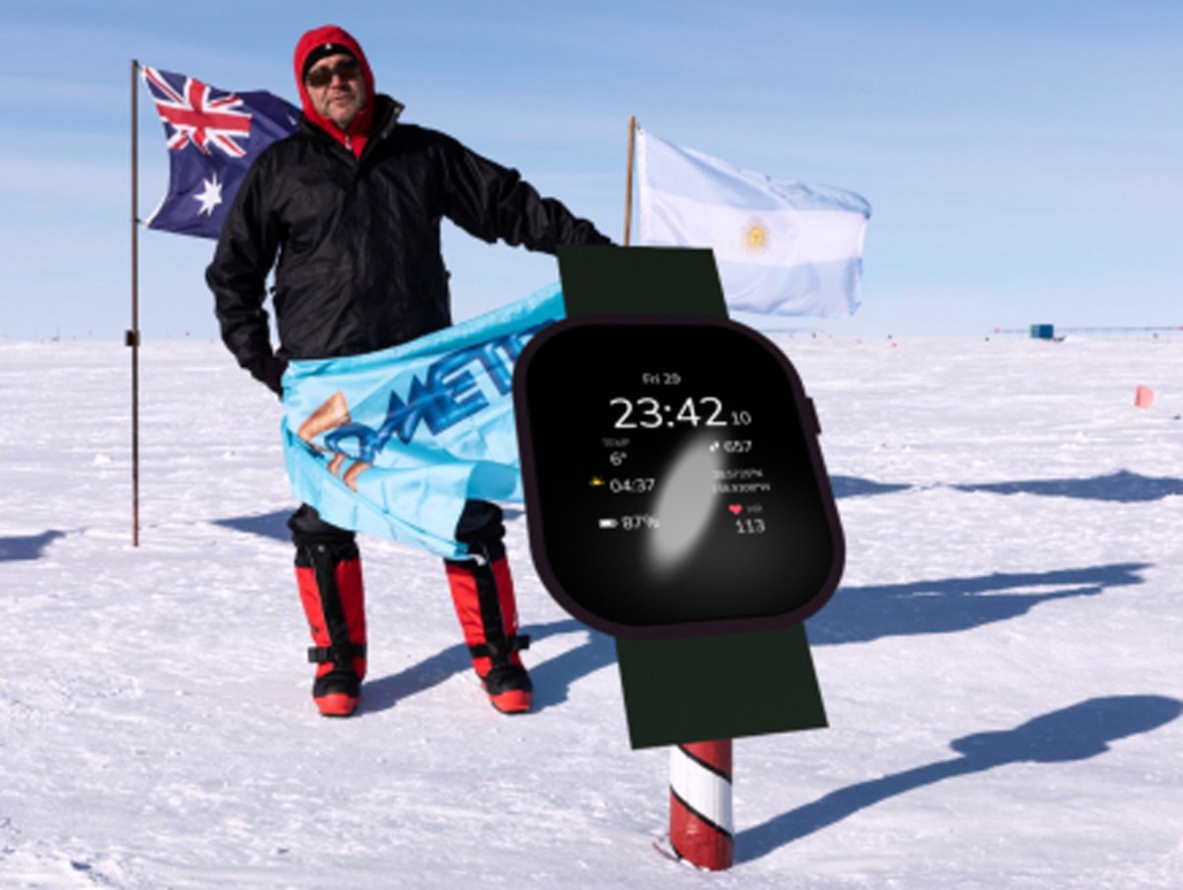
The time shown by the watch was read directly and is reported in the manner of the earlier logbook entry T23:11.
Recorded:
T23:42
